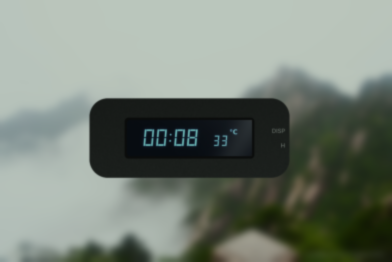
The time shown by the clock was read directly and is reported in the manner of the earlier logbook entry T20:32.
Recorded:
T00:08
